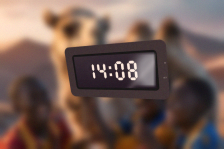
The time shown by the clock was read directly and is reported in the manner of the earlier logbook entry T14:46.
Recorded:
T14:08
